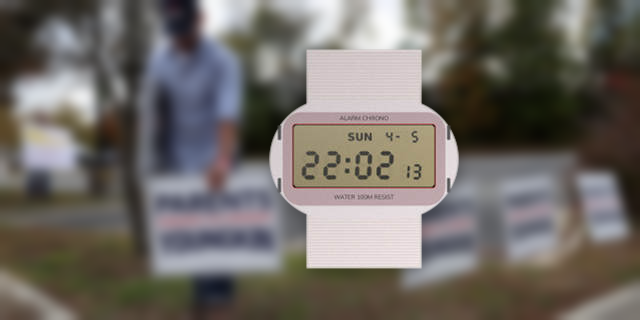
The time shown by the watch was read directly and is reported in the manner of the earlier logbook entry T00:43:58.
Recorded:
T22:02:13
